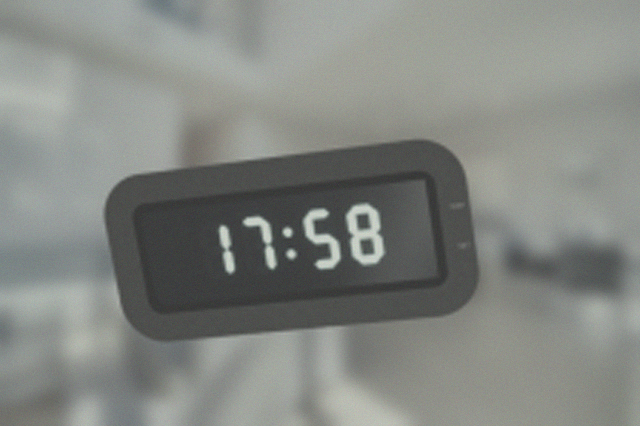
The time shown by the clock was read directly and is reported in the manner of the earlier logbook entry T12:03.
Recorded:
T17:58
